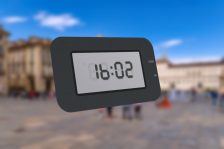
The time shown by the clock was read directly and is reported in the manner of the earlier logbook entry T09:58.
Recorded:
T16:02
